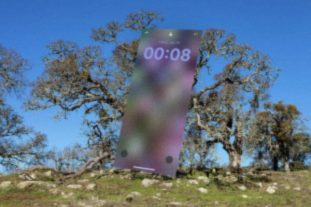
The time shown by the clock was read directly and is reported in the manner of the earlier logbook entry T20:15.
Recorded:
T00:08
